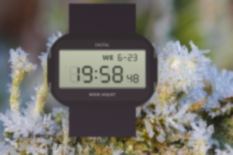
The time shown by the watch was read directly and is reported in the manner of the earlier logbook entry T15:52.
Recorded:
T19:58
